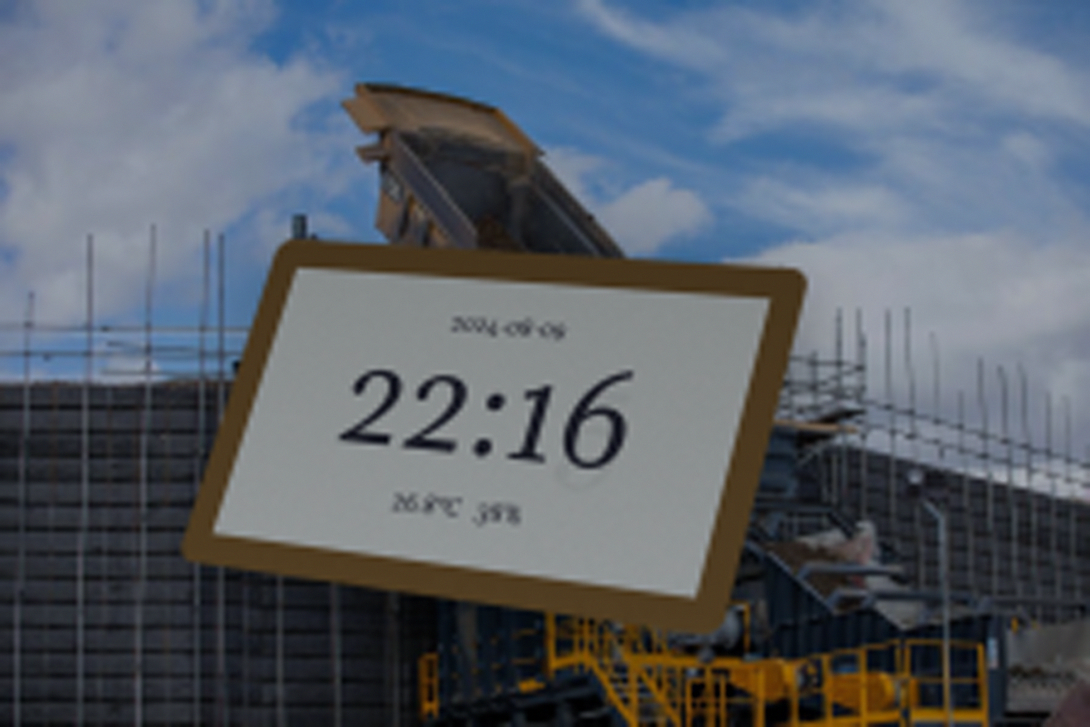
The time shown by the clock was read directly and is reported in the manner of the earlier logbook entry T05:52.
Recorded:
T22:16
